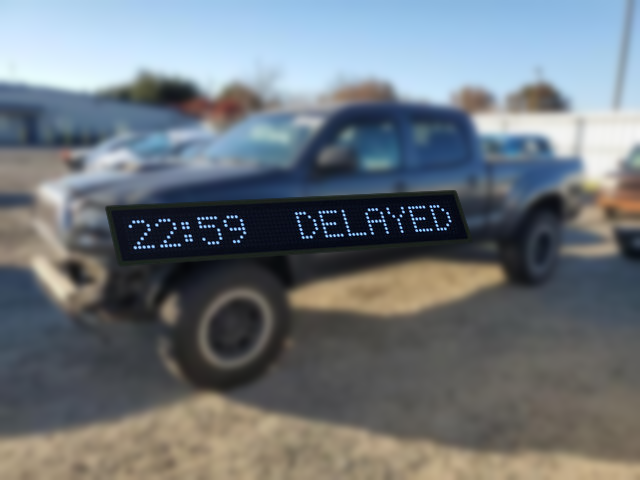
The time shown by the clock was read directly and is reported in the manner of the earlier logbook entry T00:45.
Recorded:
T22:59
